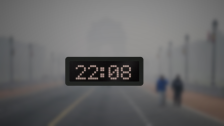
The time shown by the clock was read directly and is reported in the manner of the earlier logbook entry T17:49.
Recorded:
T22:08
